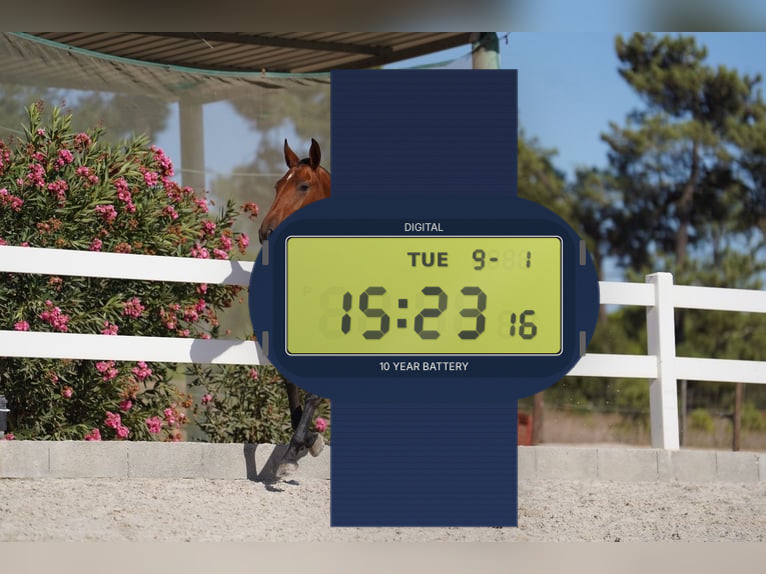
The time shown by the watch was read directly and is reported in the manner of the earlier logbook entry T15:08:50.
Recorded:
T15:23:16
